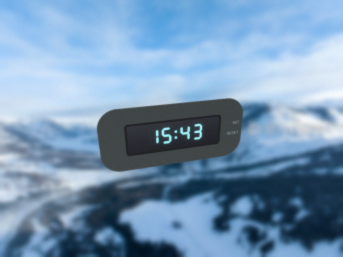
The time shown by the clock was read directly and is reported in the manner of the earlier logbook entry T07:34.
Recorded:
T15:43
